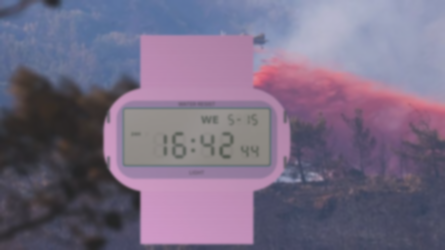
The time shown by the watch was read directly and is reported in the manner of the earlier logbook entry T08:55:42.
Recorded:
T16:42:44
